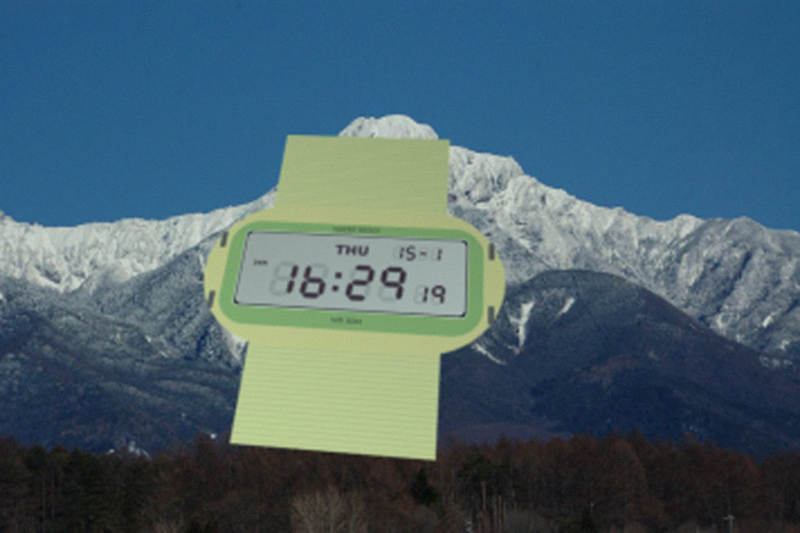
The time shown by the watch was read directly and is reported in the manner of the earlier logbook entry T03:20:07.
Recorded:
T16:29:19
